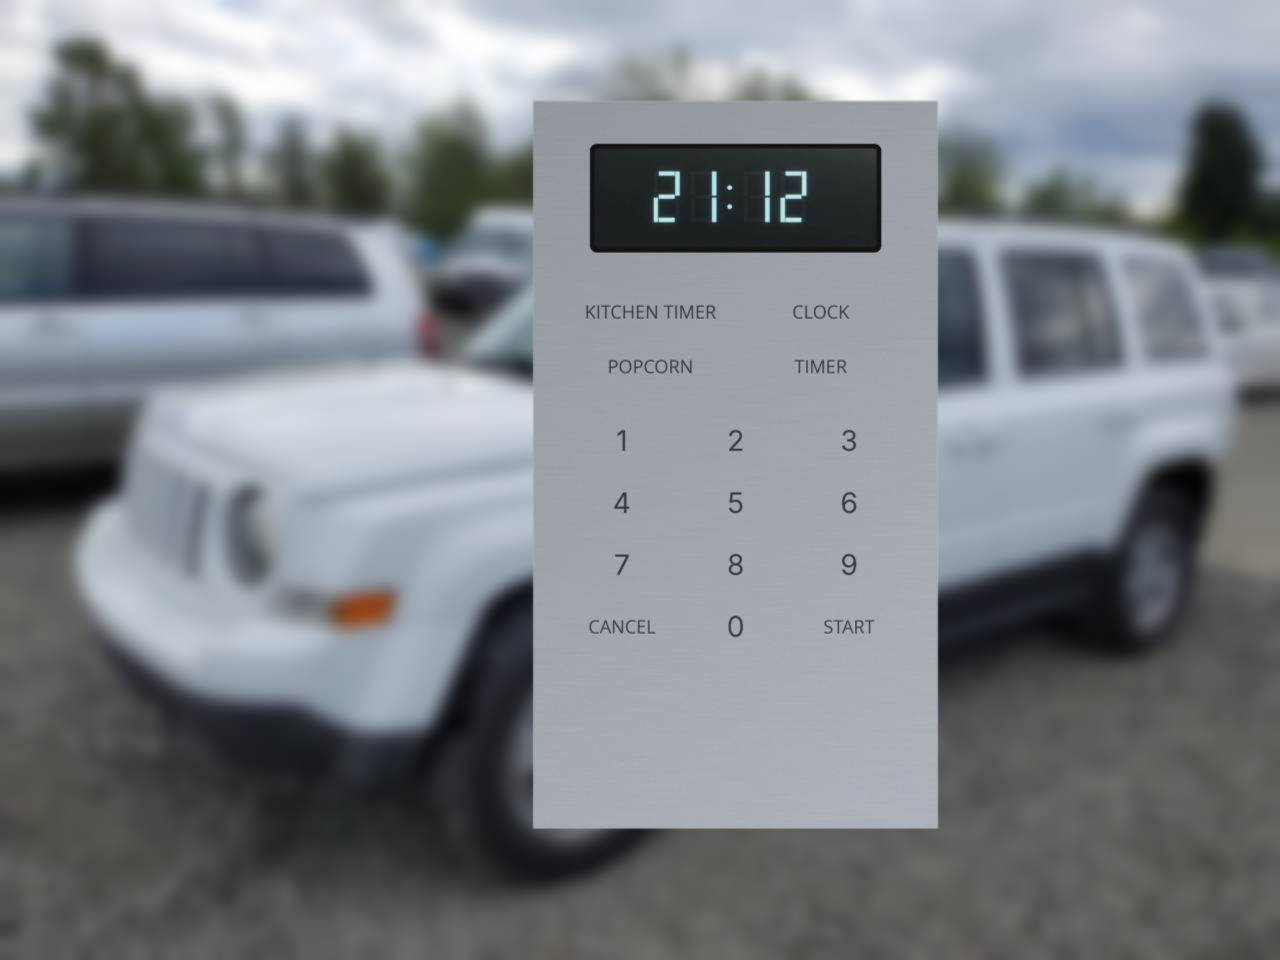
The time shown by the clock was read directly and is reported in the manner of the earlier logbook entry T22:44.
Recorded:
T21:12
